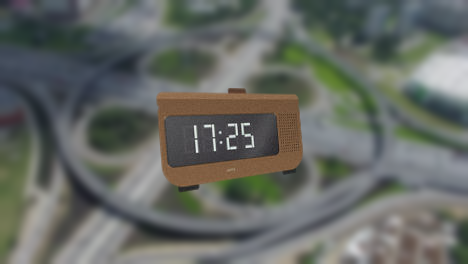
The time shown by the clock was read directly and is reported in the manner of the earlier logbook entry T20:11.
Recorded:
T17:25
